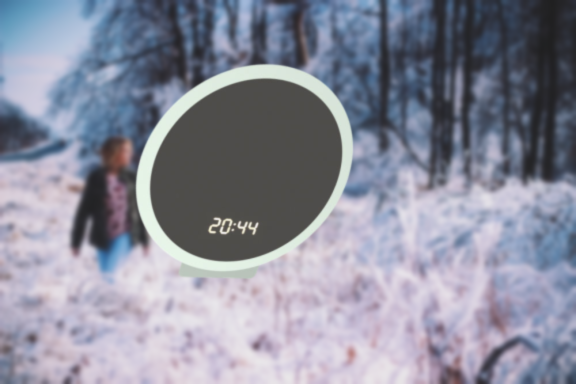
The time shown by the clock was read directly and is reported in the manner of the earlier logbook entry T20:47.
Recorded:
T20:44
